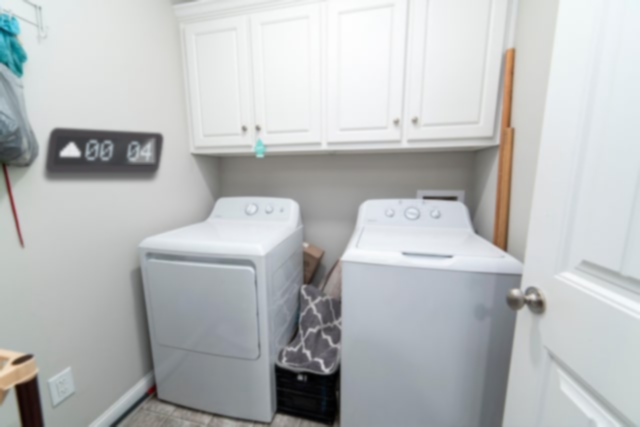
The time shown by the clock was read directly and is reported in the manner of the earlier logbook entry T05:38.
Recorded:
T00:04
